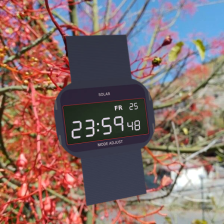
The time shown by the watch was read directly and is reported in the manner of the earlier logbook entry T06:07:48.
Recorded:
T23:59:48
